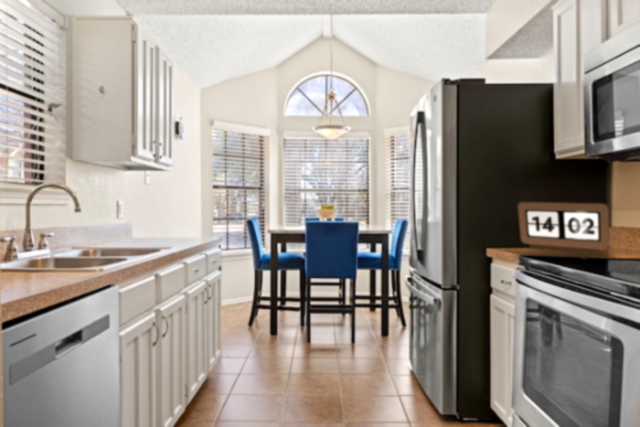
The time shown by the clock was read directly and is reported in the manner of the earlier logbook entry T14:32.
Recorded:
T14:02
